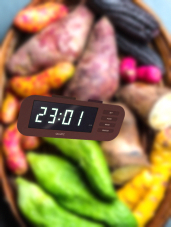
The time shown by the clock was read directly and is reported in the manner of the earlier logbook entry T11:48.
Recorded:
T23:01
